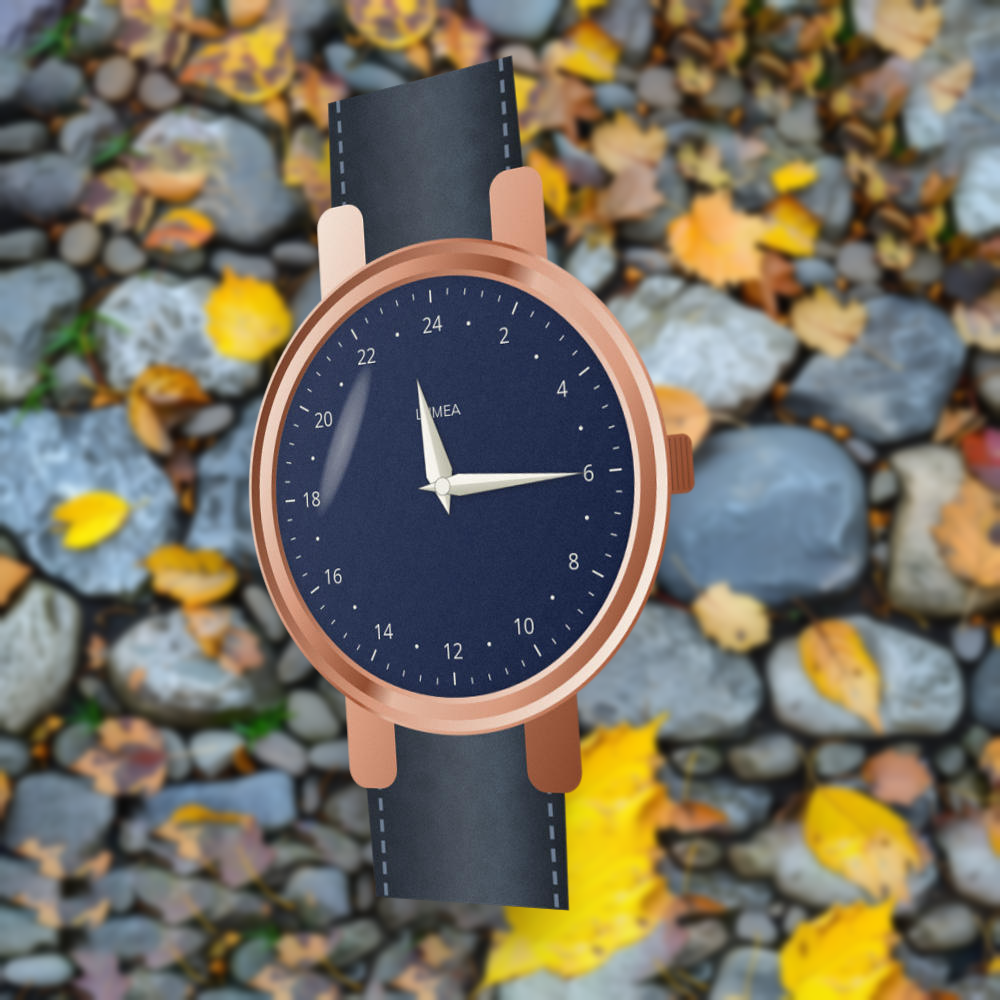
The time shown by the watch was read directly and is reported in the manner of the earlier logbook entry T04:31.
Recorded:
T23:15
